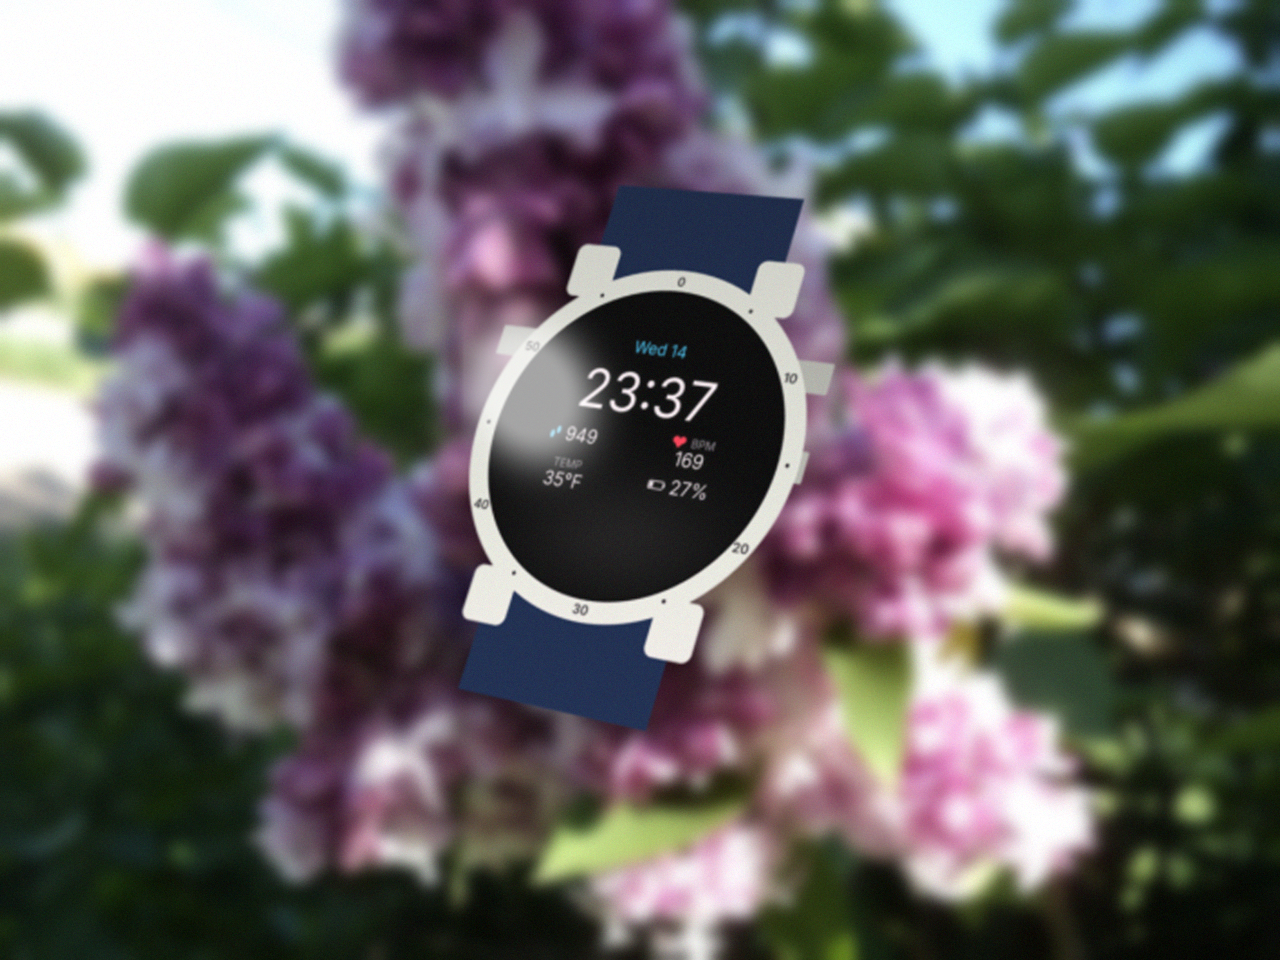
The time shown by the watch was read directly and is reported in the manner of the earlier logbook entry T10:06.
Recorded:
T23:37
